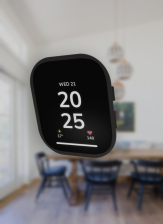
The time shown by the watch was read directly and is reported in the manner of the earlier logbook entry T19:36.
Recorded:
T20:25
